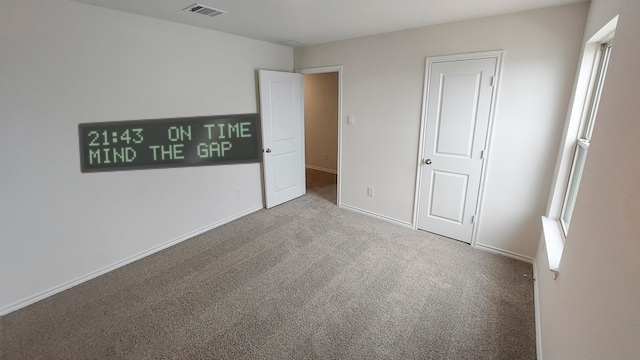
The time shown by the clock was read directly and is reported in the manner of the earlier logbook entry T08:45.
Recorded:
T21:43
